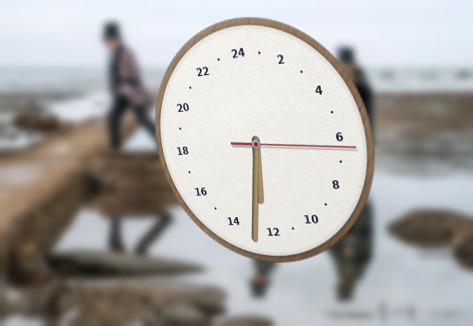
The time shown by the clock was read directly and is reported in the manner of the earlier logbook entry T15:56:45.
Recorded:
T12:32:16
